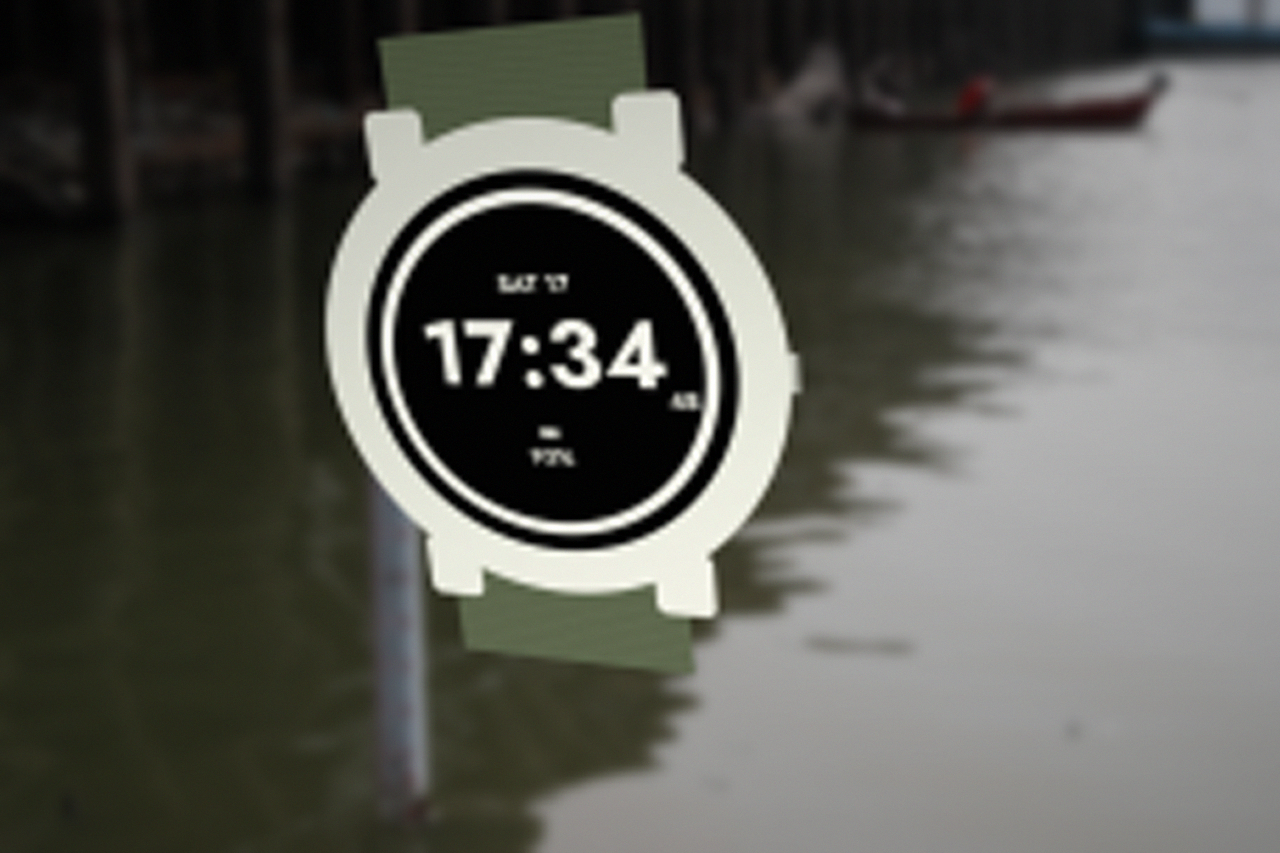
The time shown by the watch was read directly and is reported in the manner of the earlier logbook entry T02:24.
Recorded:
T17:34
